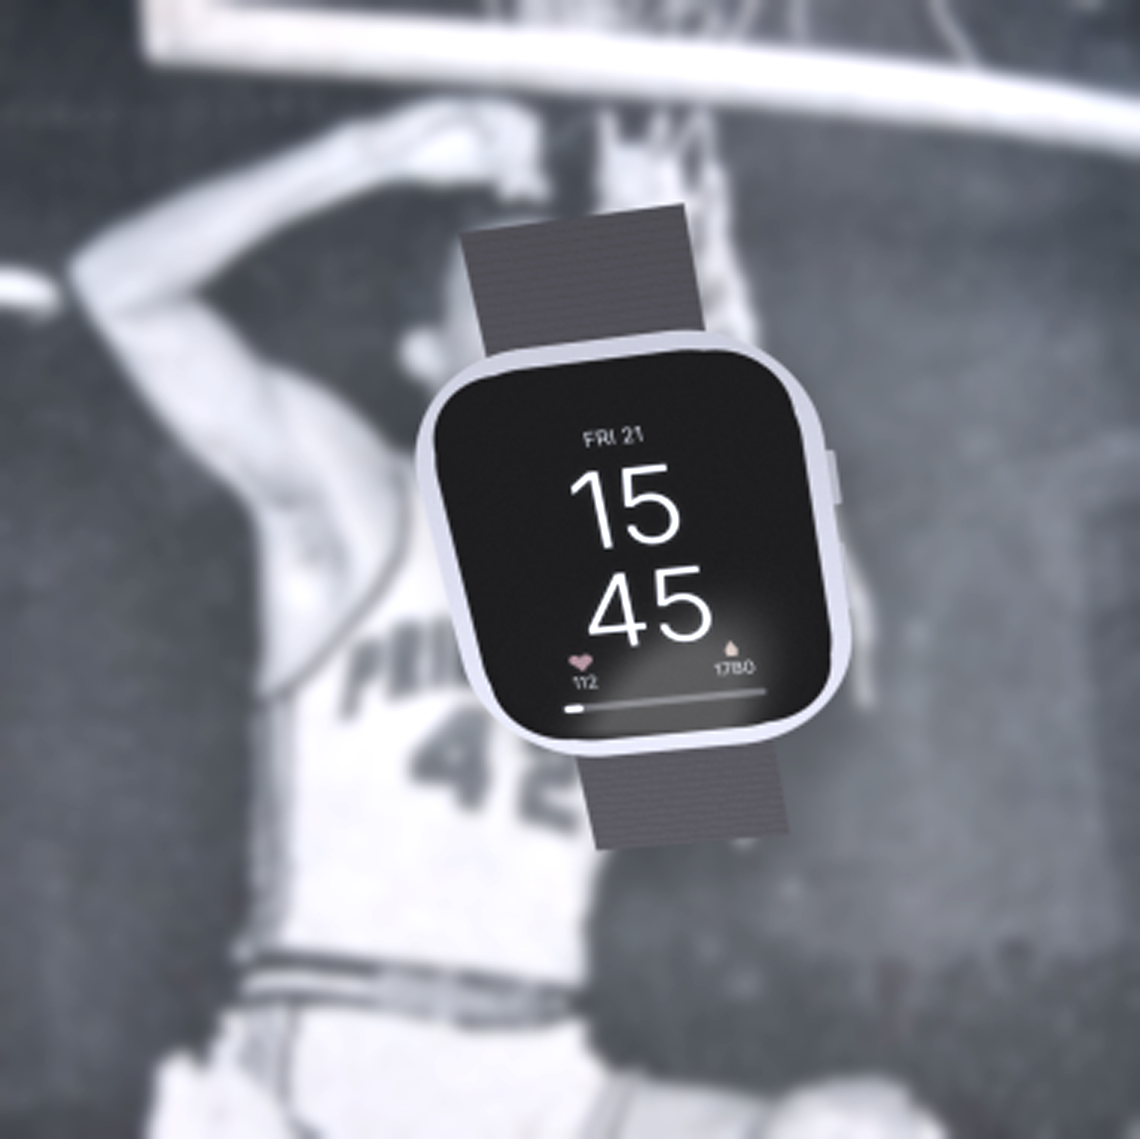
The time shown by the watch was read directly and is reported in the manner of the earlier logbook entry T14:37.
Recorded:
T15:45
